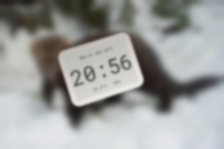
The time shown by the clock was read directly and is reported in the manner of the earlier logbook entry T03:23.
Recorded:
T20:56
